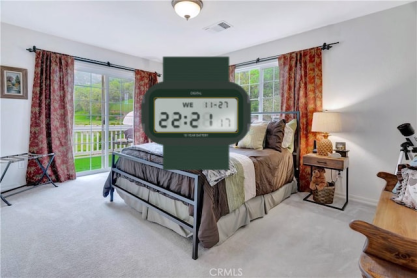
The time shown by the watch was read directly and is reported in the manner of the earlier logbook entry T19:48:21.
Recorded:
T22:21:17
